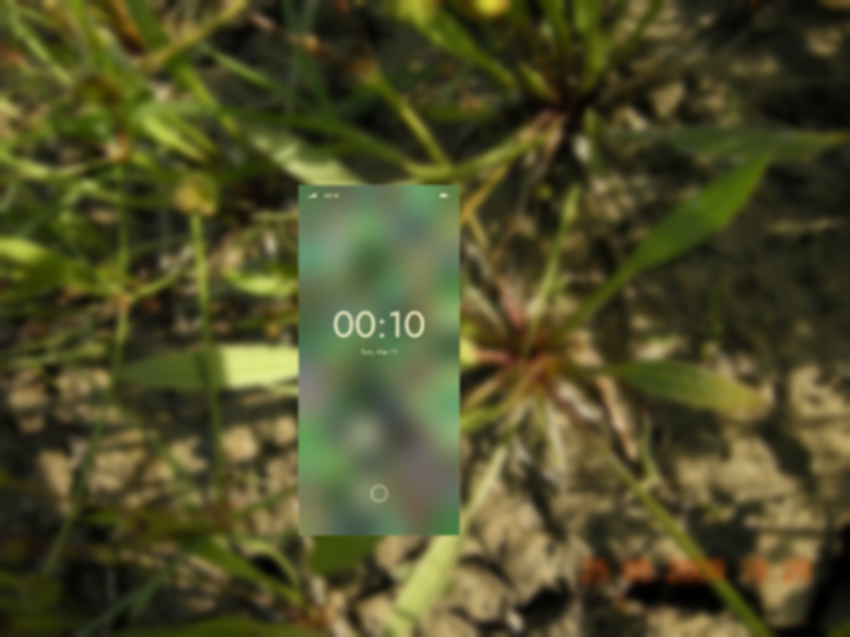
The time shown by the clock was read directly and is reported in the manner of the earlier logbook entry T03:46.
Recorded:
T00:10
